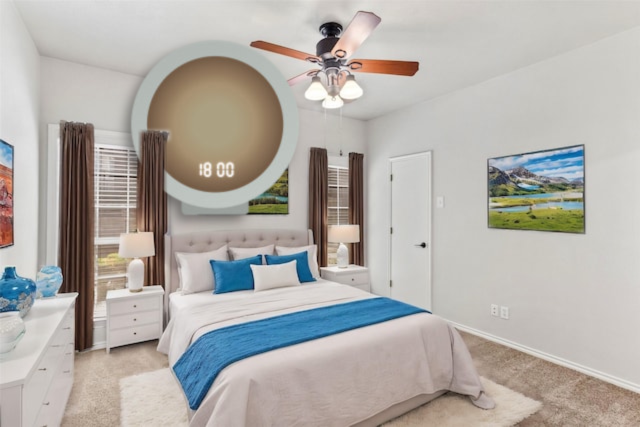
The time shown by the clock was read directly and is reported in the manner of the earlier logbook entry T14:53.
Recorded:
T18:00
